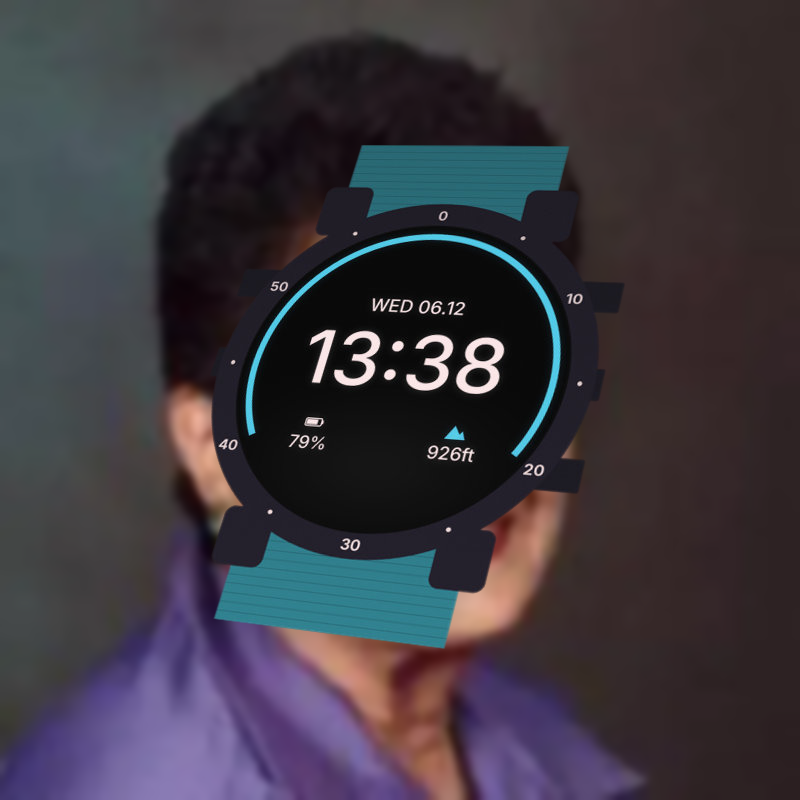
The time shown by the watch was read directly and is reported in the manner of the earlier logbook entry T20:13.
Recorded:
T13:38
